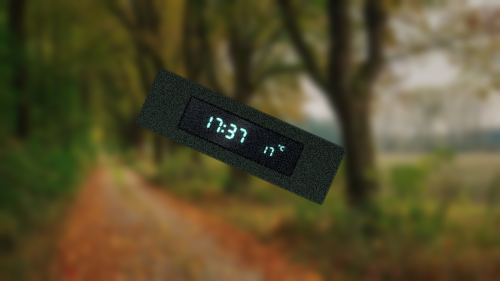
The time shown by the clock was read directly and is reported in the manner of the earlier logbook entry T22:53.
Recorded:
T17:37
